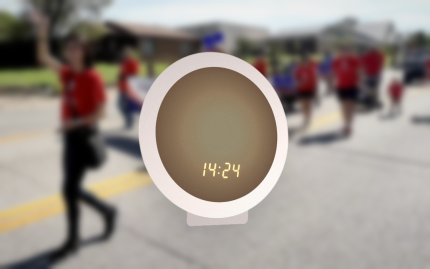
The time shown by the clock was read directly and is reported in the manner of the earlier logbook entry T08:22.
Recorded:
T14:24
